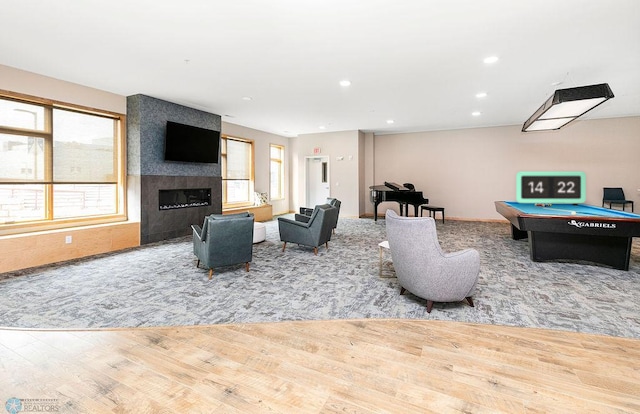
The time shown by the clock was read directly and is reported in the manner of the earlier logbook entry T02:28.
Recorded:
T14:22
